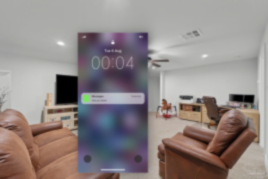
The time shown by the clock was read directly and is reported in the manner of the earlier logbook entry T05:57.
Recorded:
T00:04
